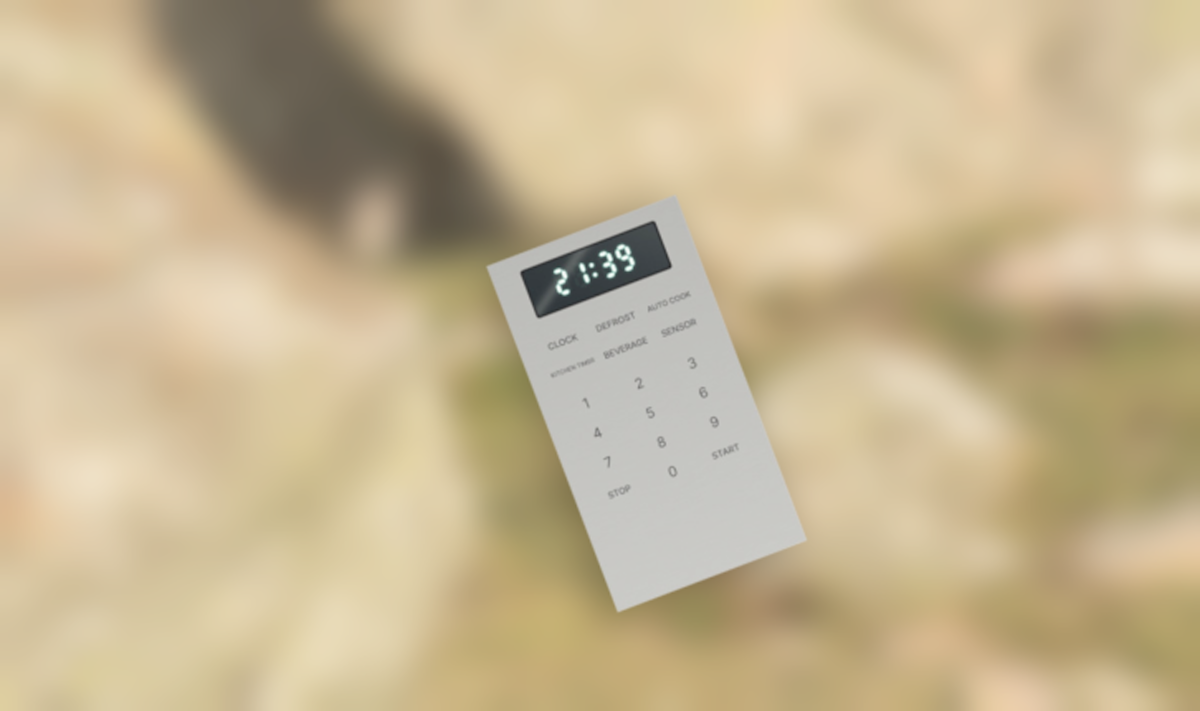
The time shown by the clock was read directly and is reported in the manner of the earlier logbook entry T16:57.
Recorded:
T21:39
